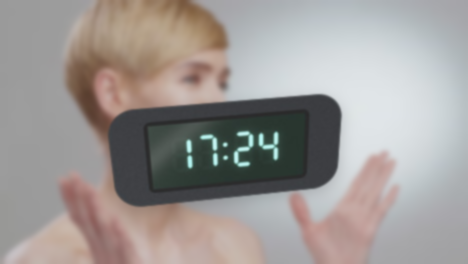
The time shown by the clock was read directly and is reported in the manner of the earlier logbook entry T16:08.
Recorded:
T17:24
